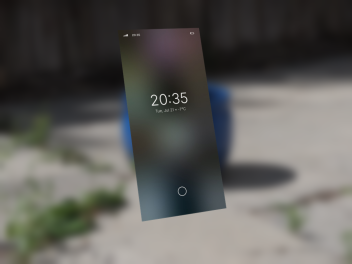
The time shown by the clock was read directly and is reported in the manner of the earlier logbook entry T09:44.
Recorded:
T20:35
